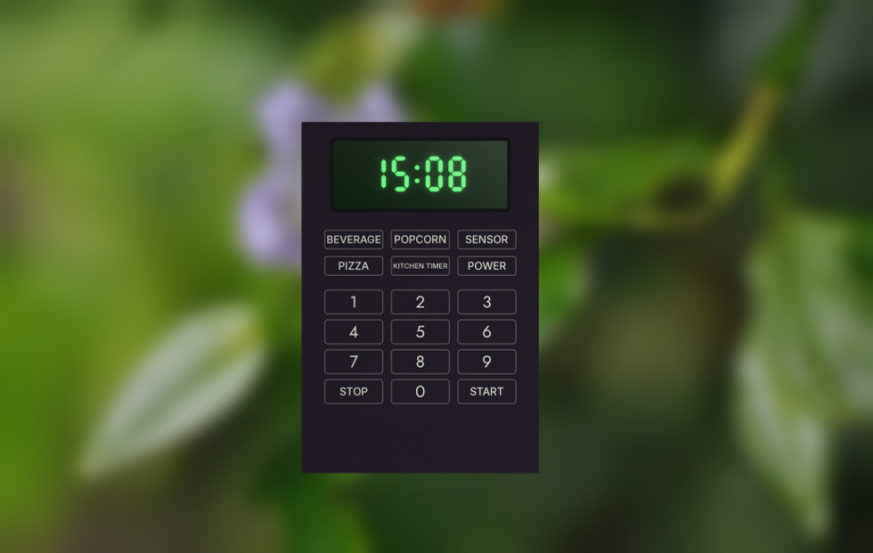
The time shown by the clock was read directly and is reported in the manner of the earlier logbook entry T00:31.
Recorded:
T15:08
